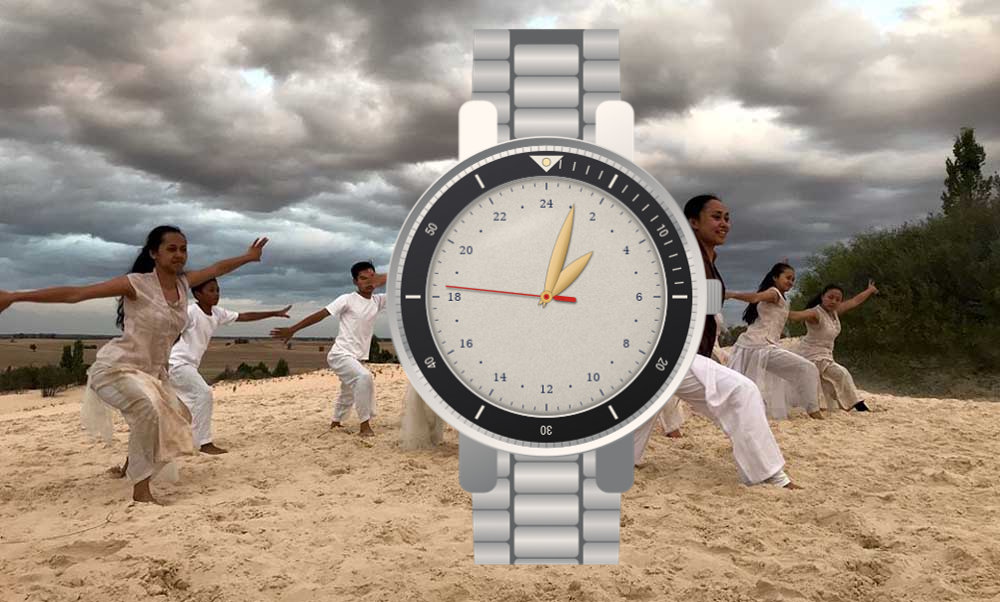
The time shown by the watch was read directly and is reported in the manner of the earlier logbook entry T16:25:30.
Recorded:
T03:02:46
